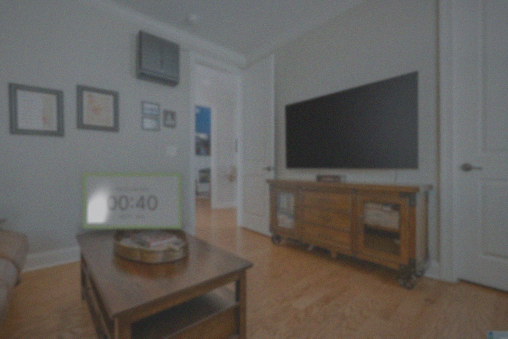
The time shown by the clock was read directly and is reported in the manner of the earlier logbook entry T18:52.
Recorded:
T00:40
